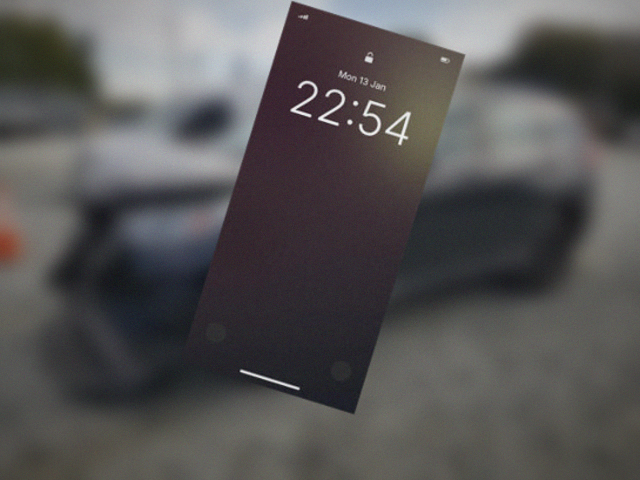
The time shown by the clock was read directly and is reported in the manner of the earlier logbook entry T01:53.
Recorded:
T22:54
